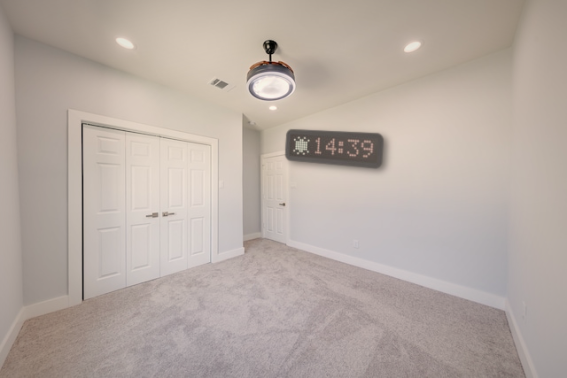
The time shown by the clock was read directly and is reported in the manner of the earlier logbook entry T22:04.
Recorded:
T14:39
